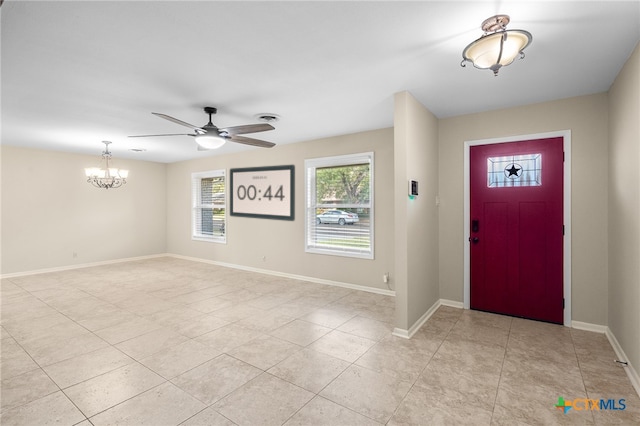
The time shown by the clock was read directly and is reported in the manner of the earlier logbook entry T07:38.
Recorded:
T00:44
